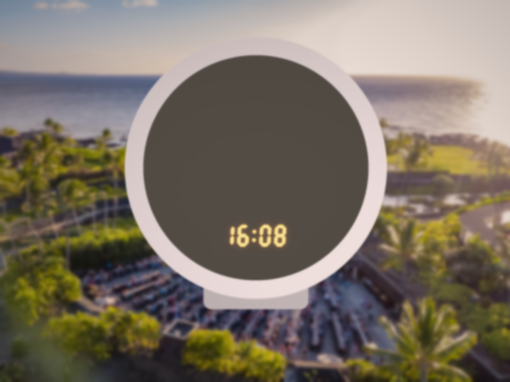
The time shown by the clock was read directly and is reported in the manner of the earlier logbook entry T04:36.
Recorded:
T16:08
